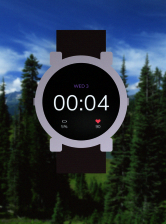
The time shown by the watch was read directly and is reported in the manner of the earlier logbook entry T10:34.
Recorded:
T00:04
